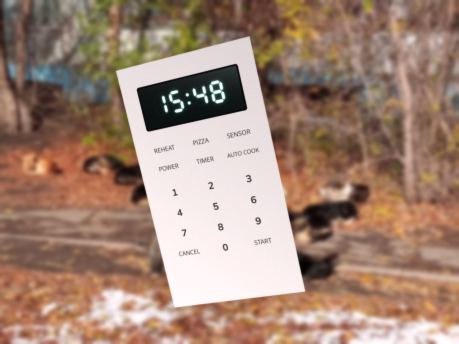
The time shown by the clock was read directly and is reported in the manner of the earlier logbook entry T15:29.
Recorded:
T15:48
